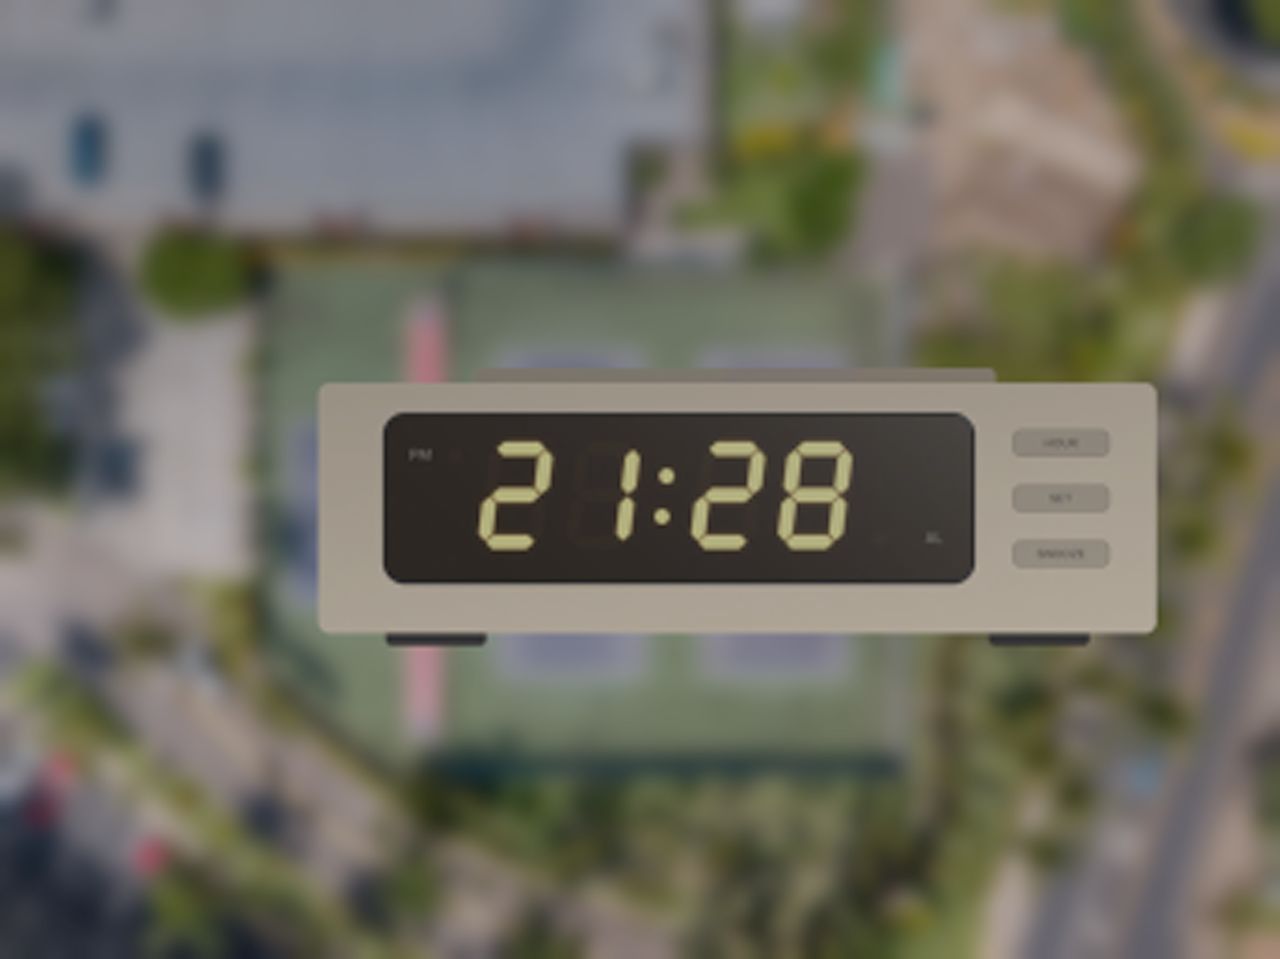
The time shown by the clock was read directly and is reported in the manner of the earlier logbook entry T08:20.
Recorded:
T21:28
